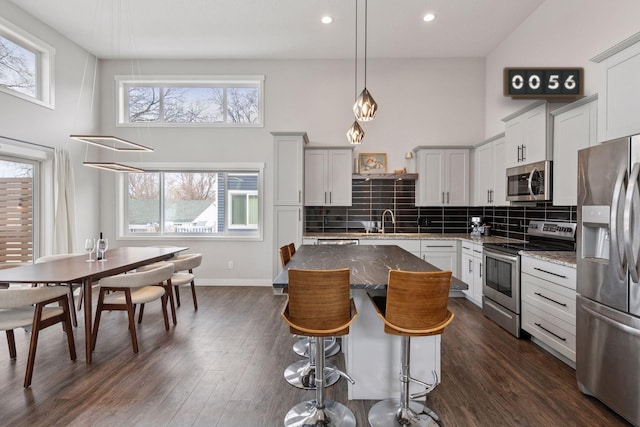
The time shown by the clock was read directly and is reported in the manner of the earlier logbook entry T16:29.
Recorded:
T00:56
